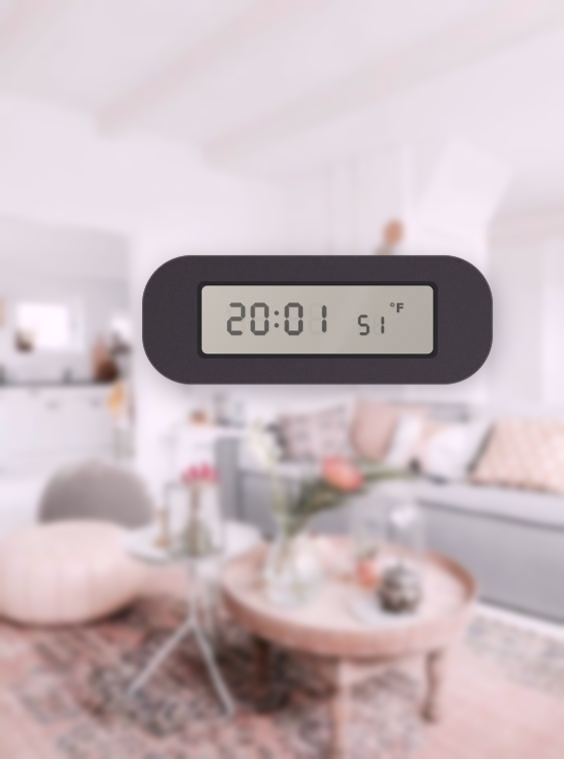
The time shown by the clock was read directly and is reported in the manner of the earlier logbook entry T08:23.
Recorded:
T20:01
